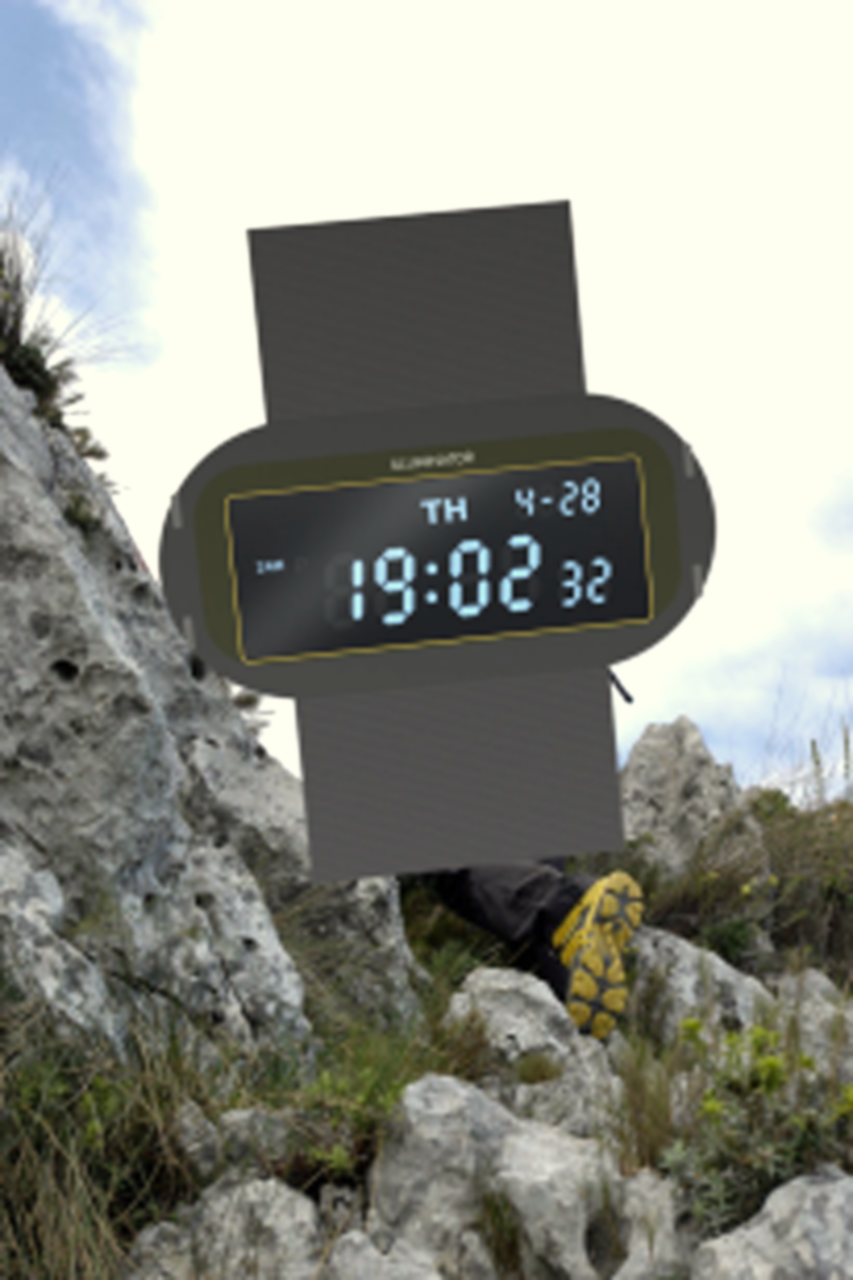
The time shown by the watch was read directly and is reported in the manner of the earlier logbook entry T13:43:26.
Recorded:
T19:02:32
